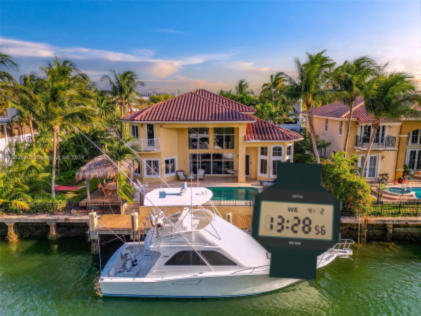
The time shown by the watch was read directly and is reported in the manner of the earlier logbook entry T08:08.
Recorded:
T13:28
